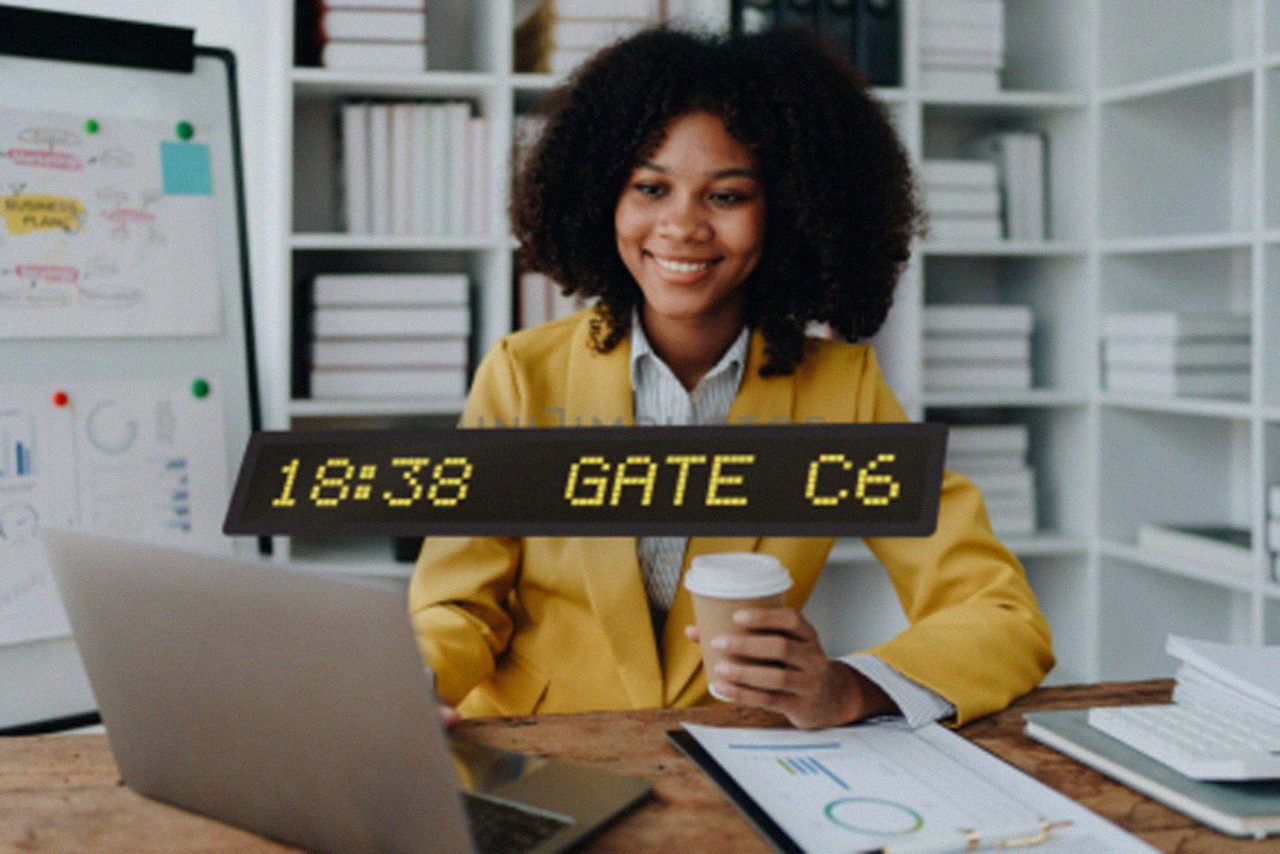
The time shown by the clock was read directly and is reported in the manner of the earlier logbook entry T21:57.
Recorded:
T18:38
